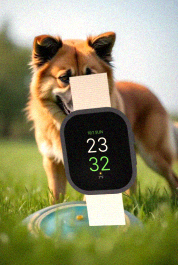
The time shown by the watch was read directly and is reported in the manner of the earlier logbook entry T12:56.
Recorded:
T23:32
